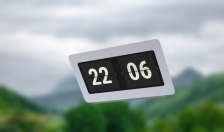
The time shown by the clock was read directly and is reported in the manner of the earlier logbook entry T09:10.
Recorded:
T22:06
